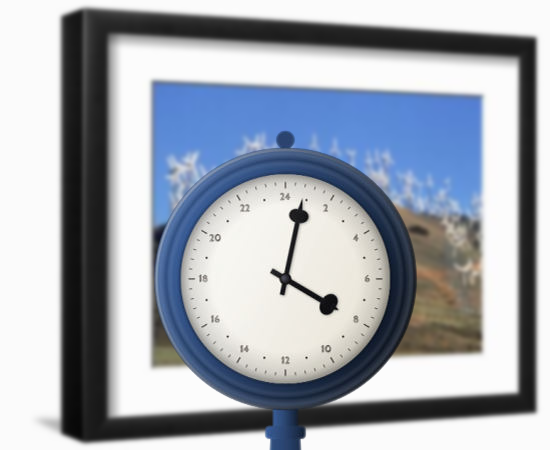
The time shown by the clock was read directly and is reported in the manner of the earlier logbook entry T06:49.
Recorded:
T08:02
